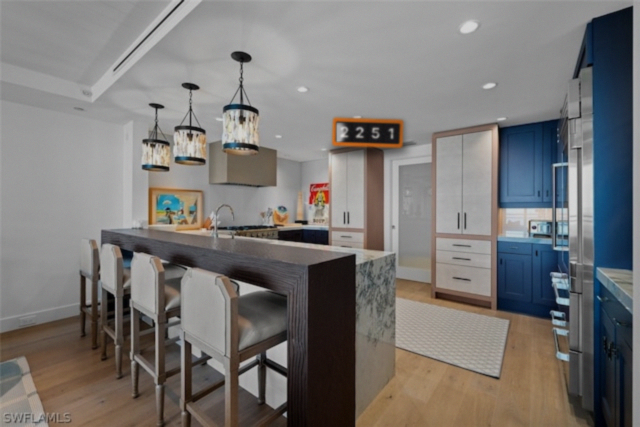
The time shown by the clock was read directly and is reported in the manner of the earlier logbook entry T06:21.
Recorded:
T22:51
